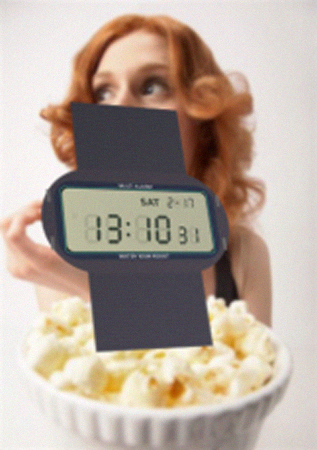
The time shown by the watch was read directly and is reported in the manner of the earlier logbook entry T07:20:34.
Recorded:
T13:10:31
